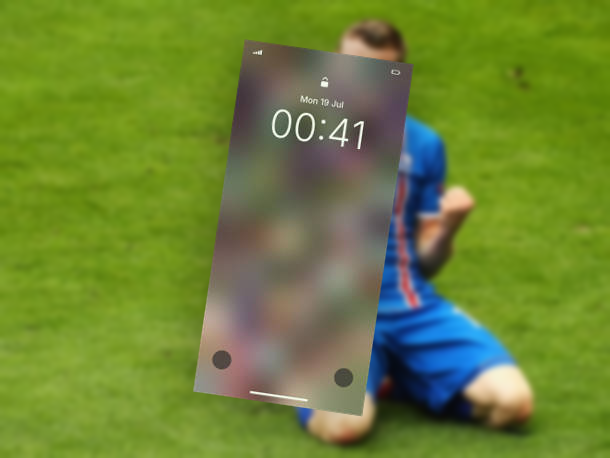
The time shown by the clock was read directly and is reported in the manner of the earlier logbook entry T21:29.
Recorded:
T00:41
